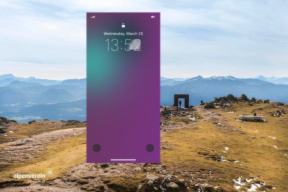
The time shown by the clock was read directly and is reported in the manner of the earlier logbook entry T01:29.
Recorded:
T13:52
